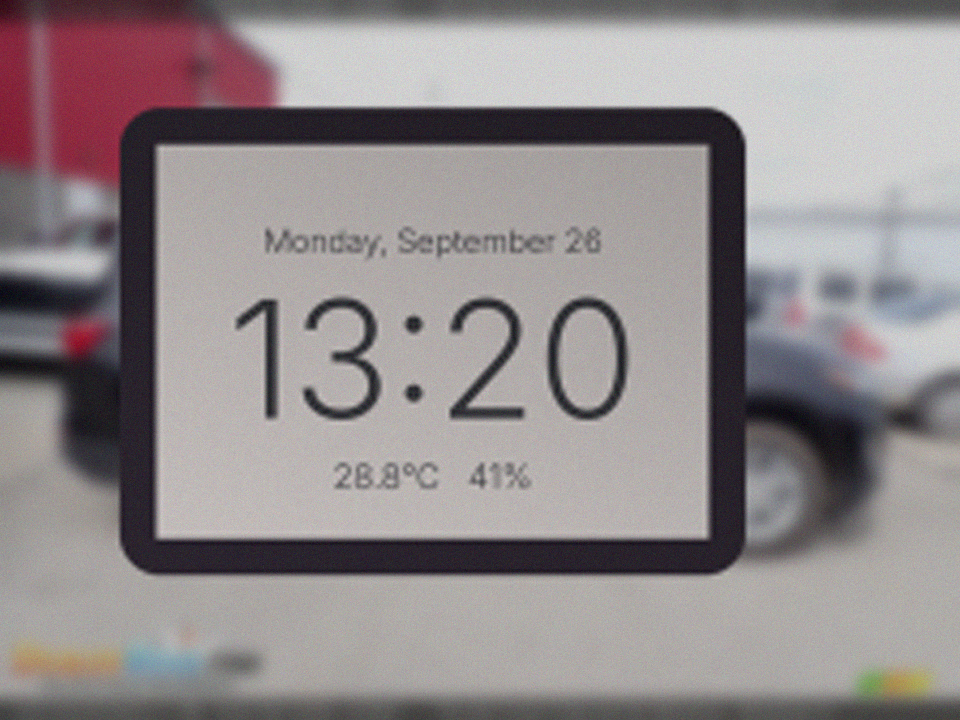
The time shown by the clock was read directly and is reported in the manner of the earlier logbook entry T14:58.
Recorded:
T13:20
